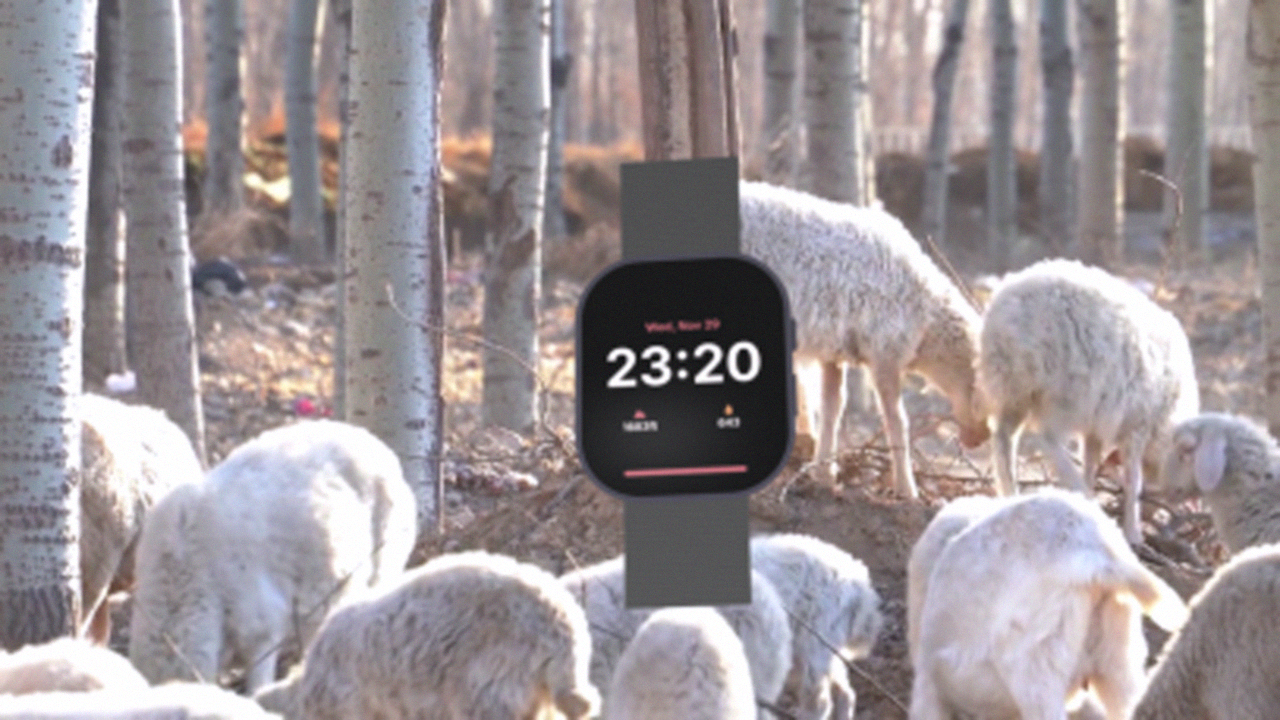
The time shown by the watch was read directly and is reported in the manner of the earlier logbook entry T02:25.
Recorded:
T23:20
